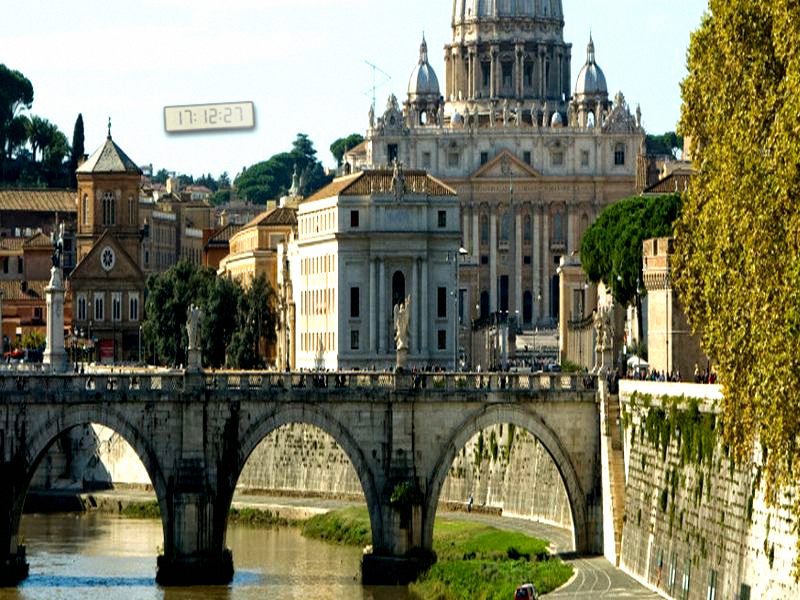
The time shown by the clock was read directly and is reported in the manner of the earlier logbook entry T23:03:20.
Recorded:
T17:12:27
